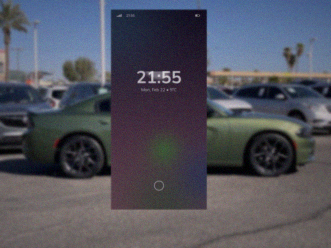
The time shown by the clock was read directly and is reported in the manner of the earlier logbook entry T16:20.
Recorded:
T21:55
